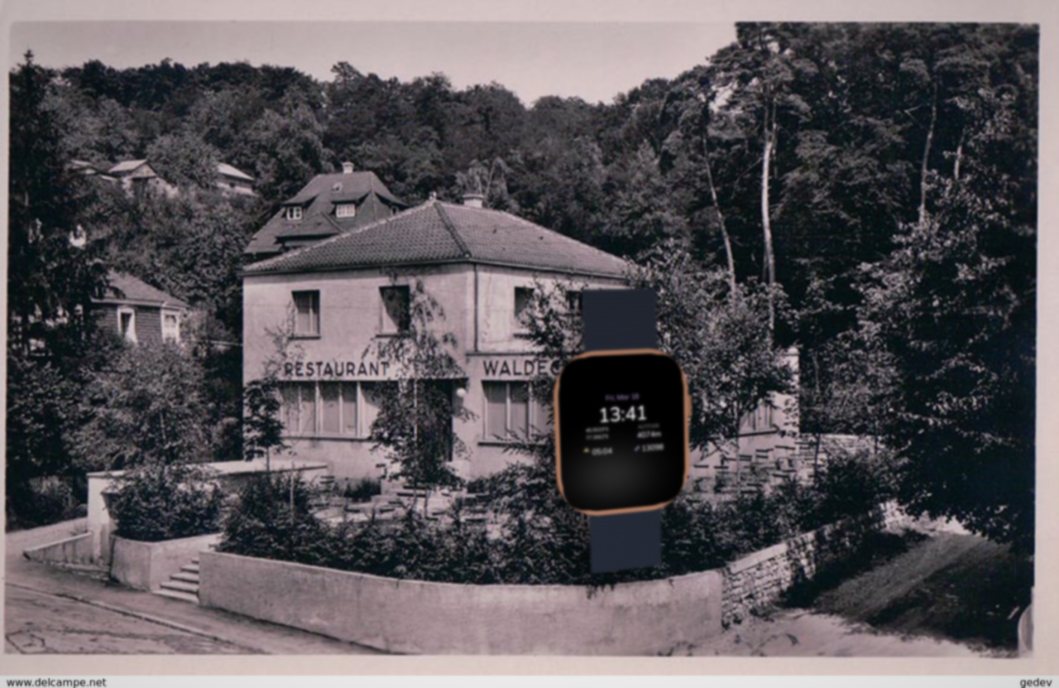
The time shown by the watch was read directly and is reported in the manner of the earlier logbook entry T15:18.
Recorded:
T13:41
